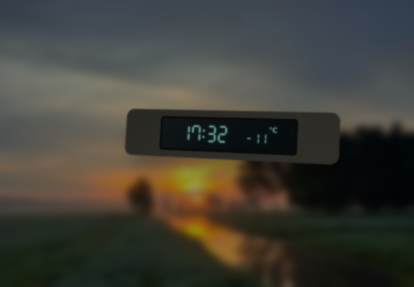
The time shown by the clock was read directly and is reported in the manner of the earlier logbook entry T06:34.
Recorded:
T17:32
